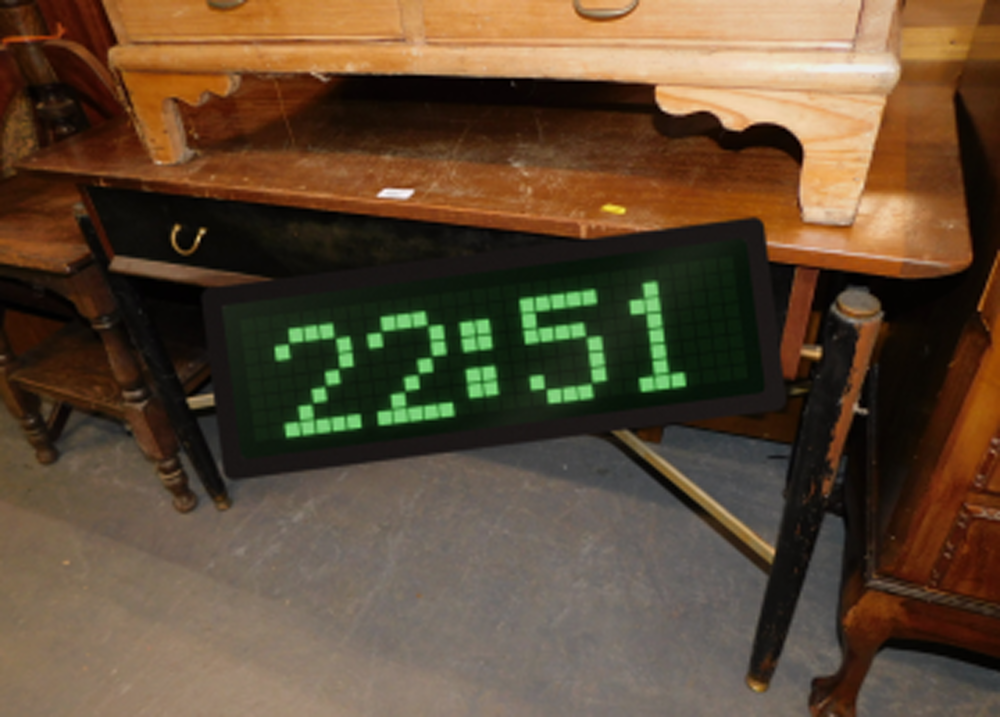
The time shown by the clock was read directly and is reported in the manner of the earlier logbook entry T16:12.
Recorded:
T22:51
